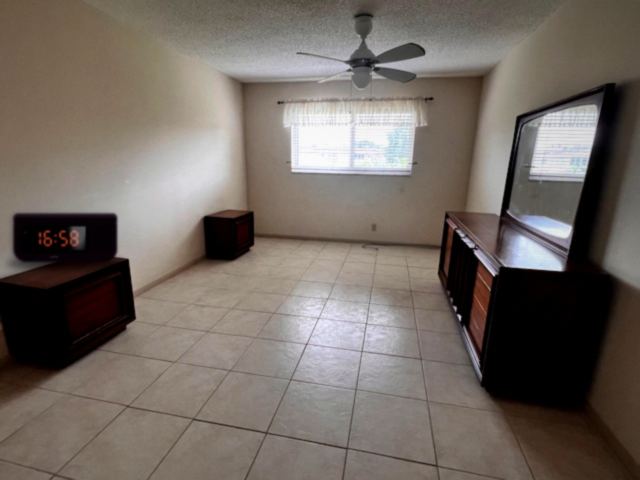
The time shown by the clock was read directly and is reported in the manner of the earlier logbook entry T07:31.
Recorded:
T16:58
